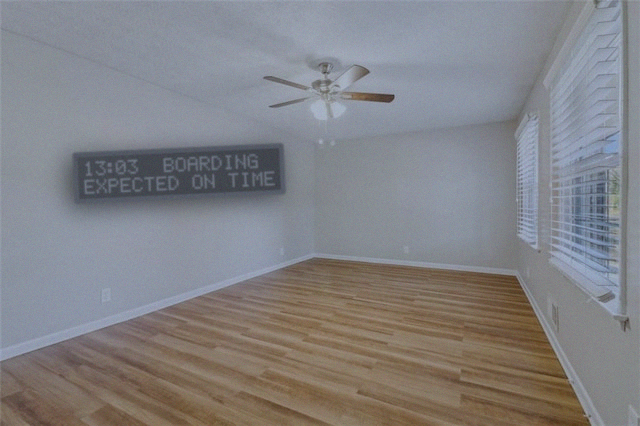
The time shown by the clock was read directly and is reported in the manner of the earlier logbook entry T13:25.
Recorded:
T13:03
